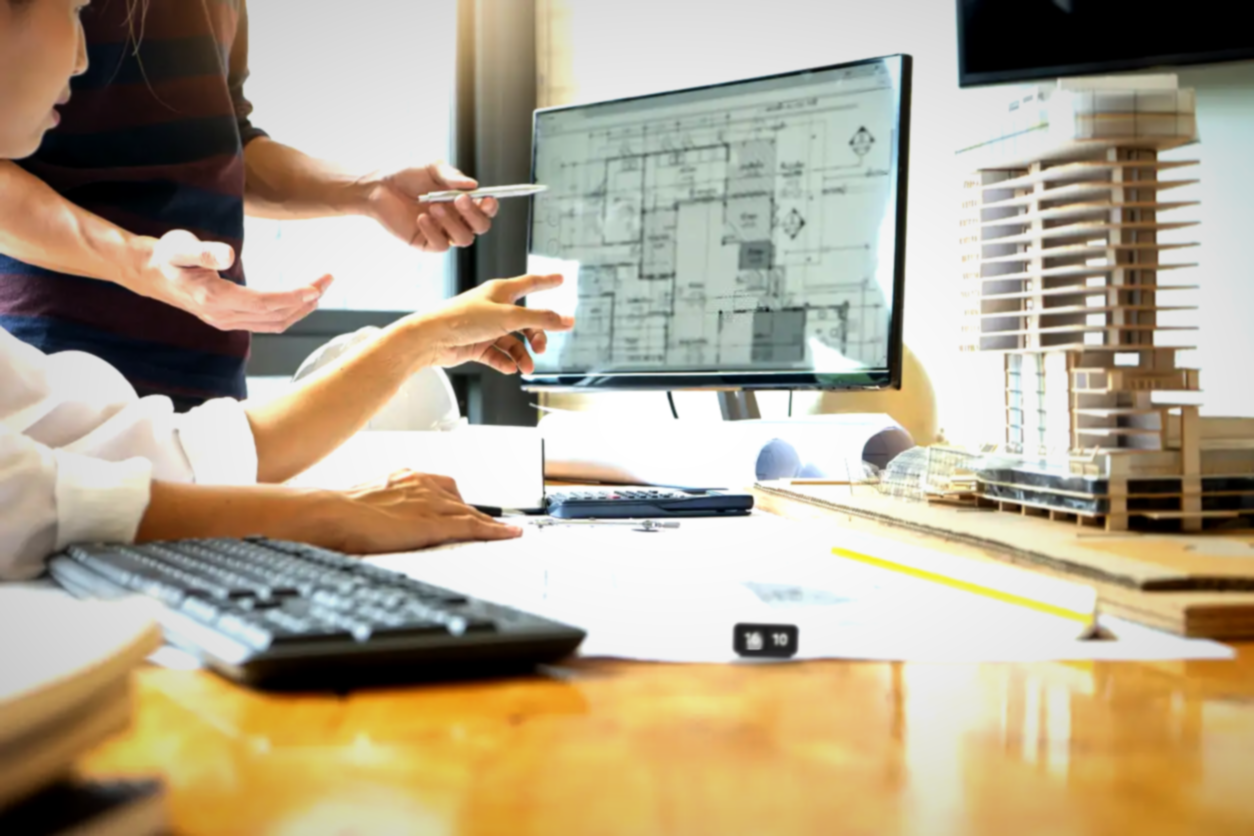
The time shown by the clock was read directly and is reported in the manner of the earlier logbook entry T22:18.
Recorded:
T16:10
